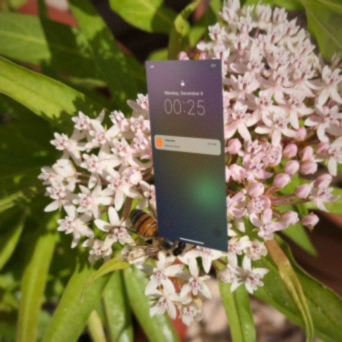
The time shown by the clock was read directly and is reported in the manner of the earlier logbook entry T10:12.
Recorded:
T00:25
